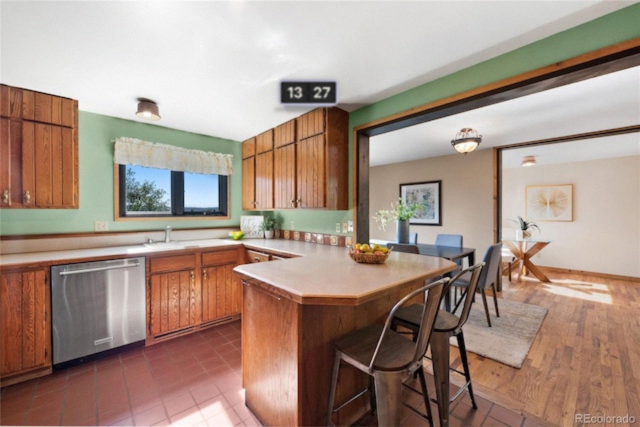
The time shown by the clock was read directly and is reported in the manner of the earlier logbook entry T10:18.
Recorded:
T13:27
